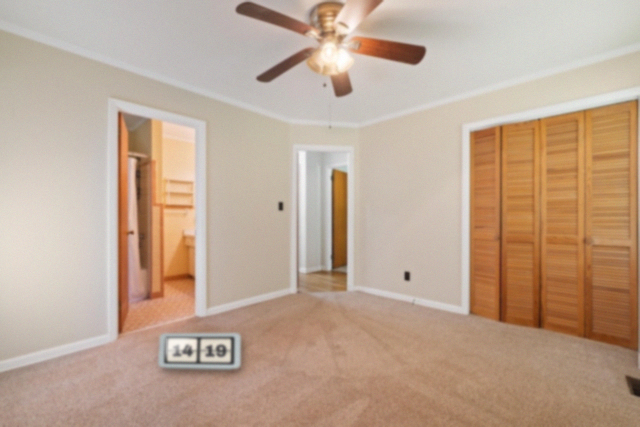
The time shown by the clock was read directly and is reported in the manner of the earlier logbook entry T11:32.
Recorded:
T14:19
